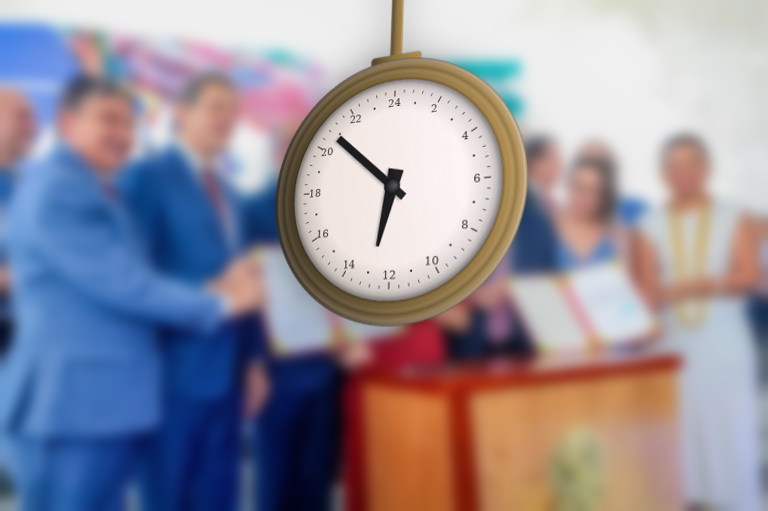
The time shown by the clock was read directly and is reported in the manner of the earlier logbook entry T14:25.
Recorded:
T12:52
